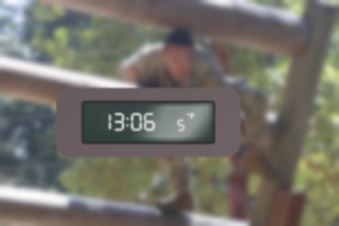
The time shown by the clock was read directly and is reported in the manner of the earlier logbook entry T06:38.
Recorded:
T13:06
